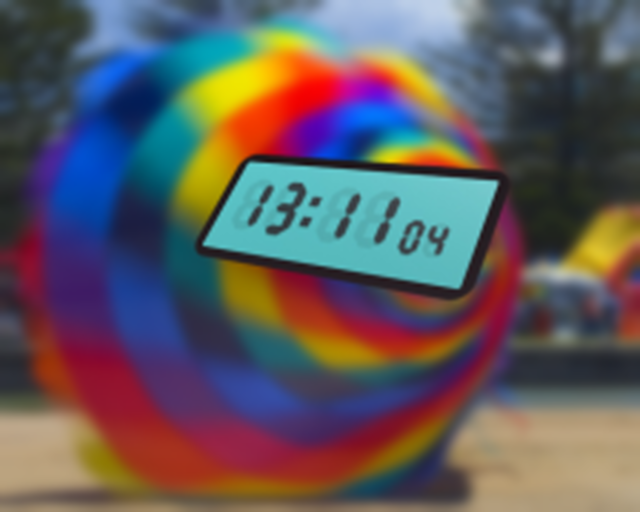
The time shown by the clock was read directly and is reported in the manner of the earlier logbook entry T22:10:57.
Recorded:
T13:11:04
